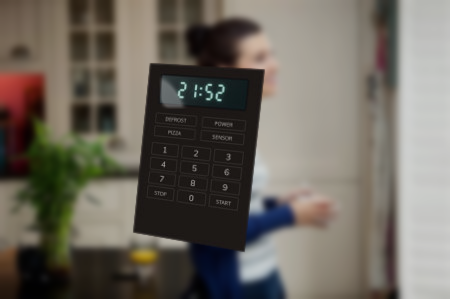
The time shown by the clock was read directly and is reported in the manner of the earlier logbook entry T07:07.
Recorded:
T21:52
